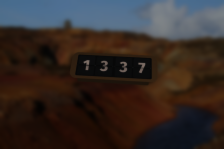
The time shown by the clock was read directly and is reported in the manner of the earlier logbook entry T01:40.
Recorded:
T13:37
